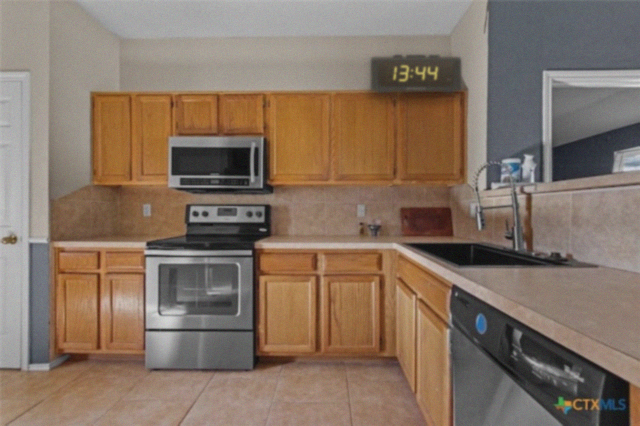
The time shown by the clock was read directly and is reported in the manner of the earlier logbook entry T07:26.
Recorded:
T13:44
